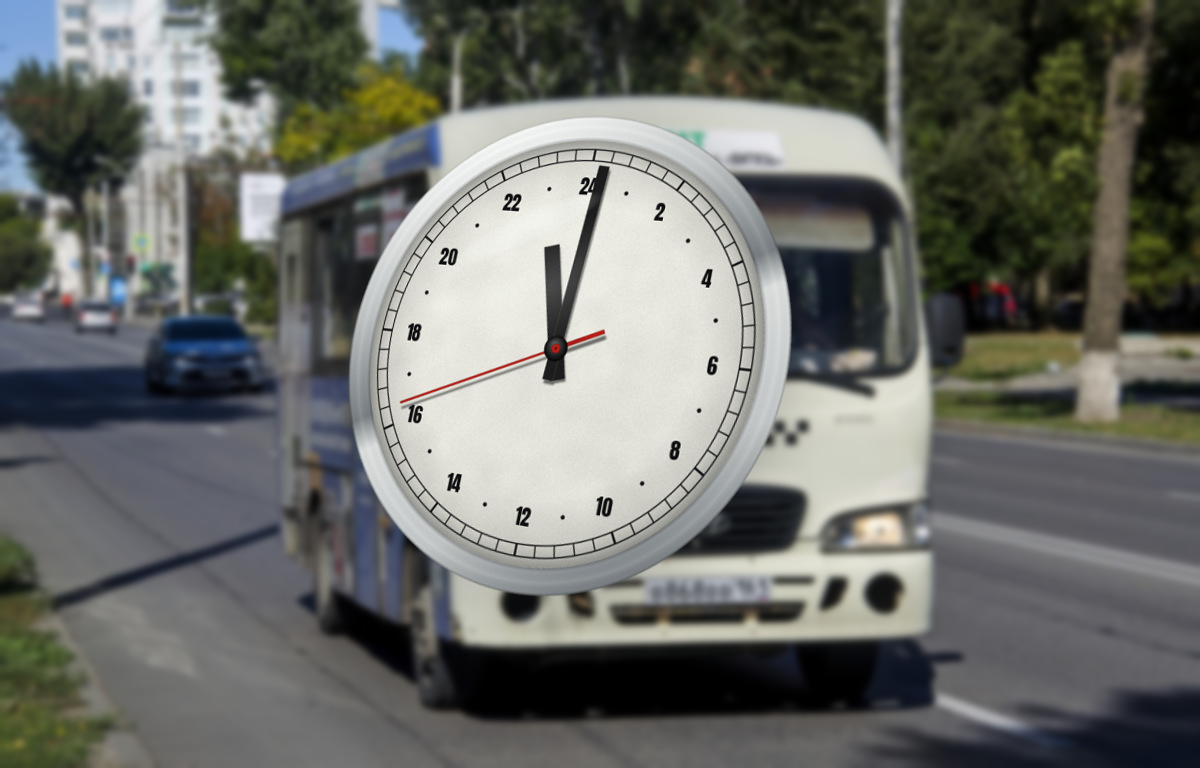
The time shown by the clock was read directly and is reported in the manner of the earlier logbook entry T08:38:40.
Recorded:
T23:00:41
